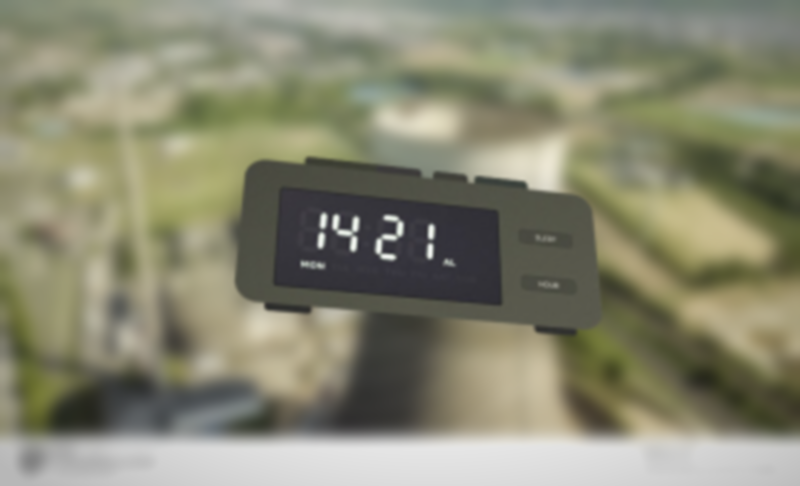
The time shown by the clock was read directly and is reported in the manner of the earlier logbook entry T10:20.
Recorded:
T14:21
